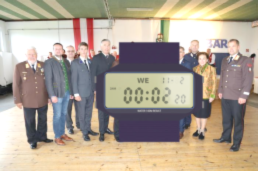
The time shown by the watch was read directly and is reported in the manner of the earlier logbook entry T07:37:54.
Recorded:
T00:02:20
